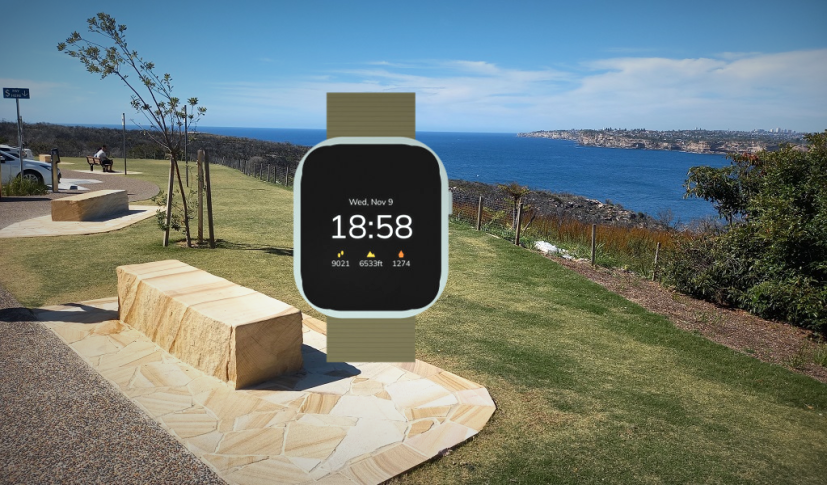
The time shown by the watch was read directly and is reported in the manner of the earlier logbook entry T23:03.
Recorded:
T18:58
